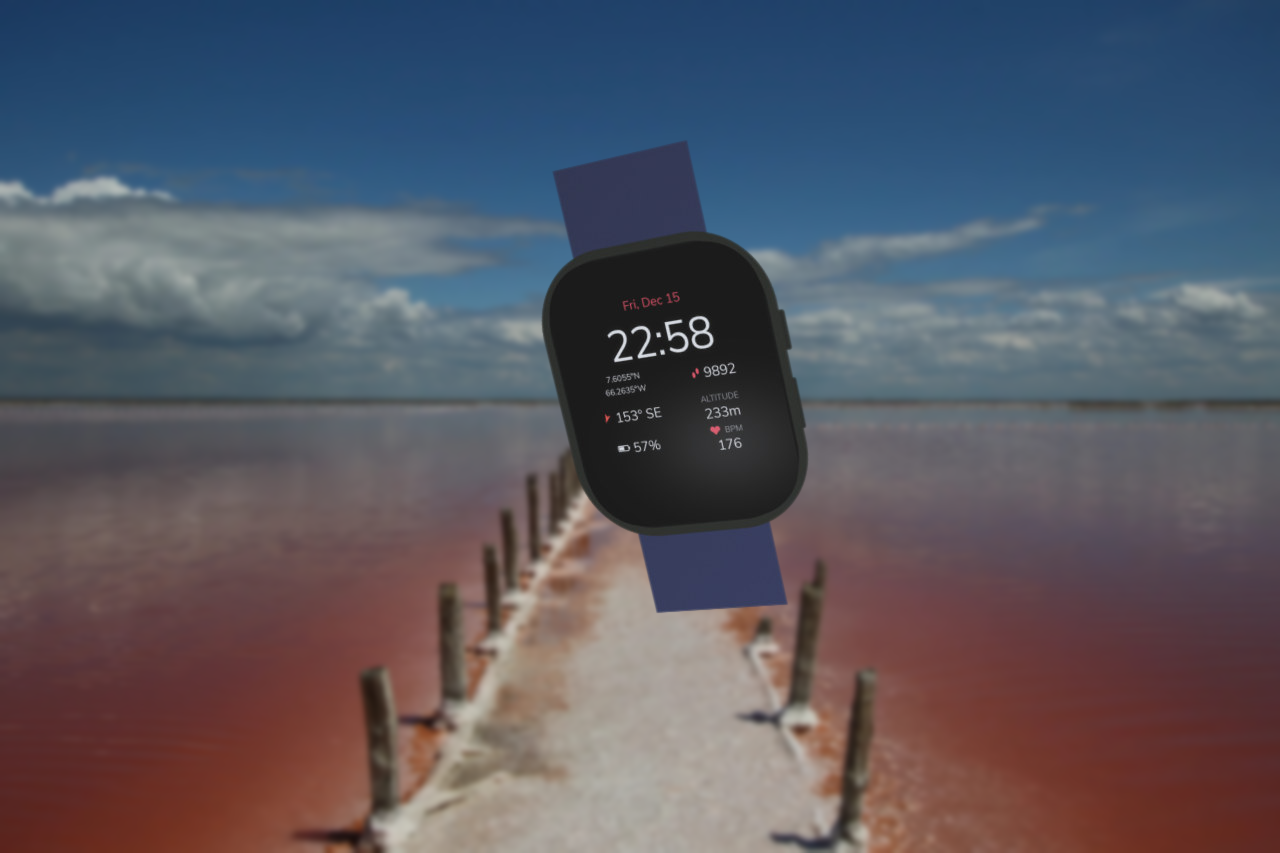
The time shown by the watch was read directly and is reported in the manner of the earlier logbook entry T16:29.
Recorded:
T22:58
